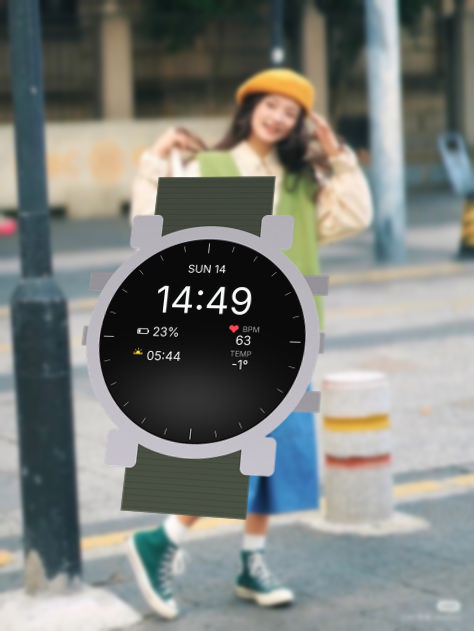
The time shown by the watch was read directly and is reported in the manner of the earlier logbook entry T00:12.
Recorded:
T14:49
